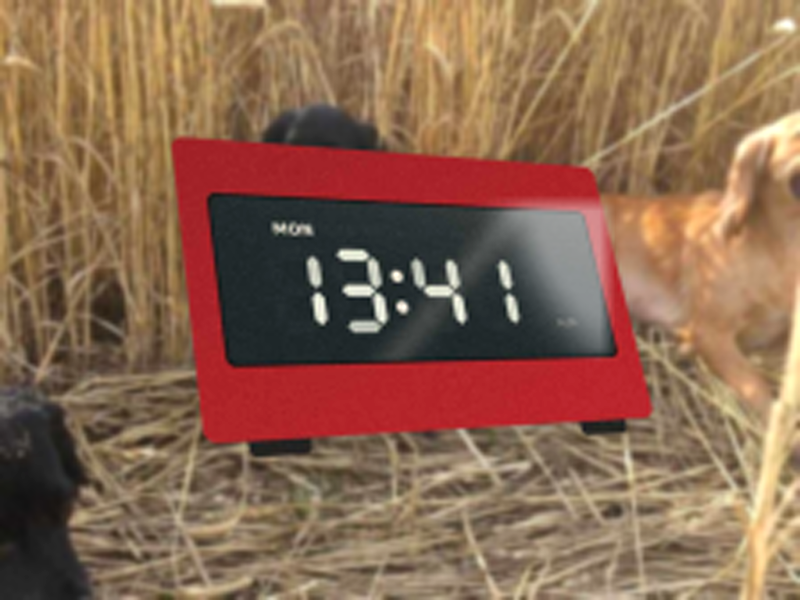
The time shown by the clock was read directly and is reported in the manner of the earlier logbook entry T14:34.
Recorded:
T13:41
